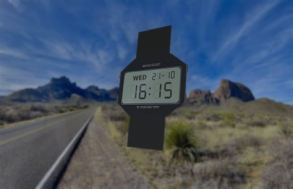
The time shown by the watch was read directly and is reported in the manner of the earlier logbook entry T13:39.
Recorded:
T16:15
